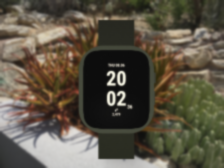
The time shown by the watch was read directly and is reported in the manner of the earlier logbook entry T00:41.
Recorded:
T20:02
